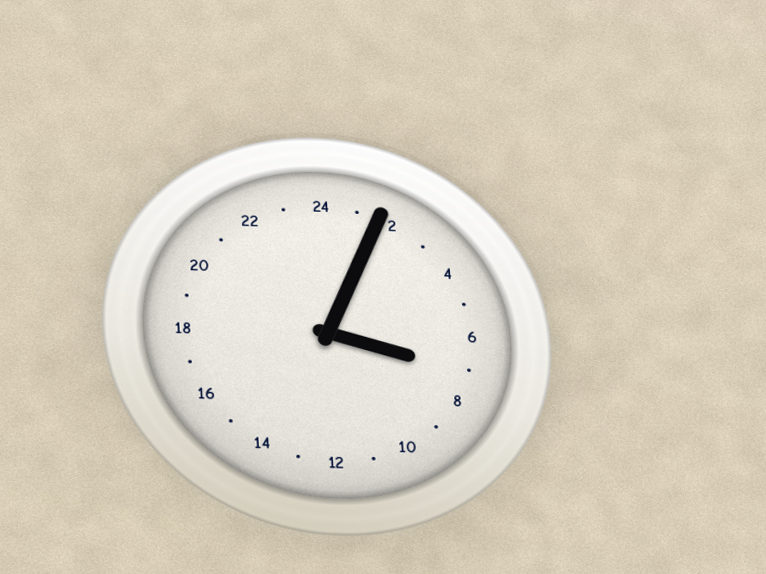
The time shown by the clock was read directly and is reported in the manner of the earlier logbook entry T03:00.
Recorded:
T07:04
